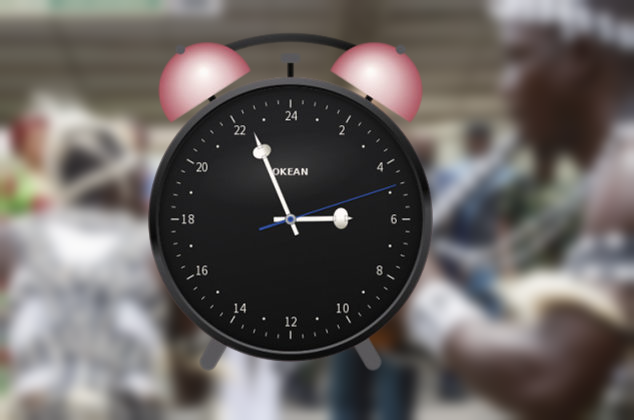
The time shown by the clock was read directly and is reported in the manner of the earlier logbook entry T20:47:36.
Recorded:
T05:56:12
